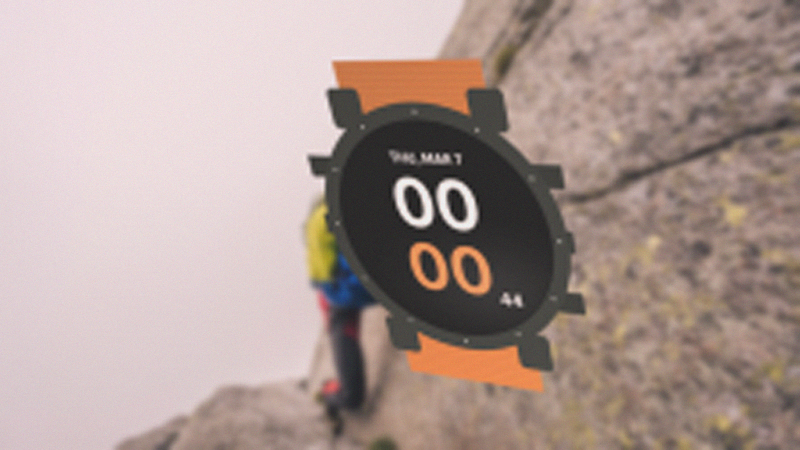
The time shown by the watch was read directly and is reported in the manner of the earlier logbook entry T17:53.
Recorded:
T00:00
